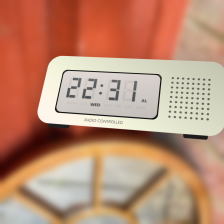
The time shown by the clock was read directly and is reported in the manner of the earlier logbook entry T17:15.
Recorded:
T22:31
